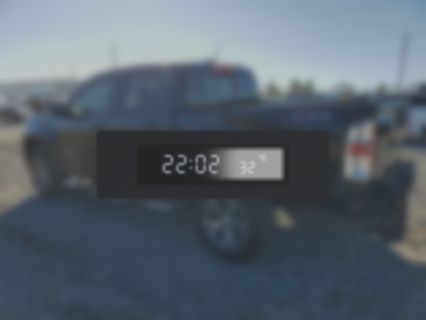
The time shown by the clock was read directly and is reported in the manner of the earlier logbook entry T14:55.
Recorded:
T22:02
